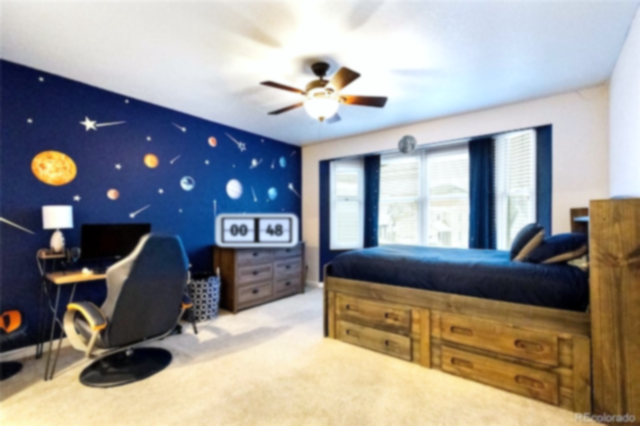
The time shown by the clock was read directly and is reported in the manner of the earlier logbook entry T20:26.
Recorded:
T00:48
